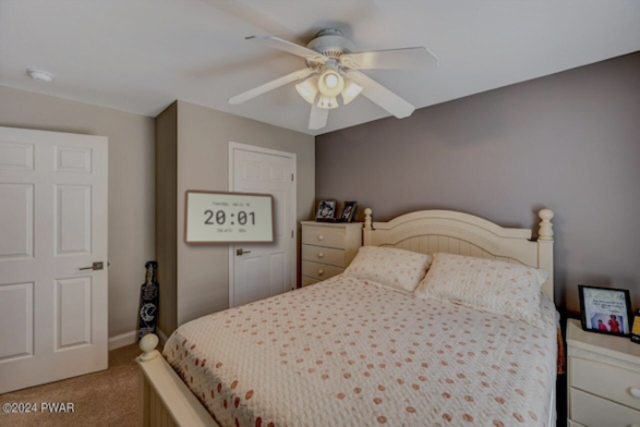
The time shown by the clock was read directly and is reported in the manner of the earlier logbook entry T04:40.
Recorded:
T20:01
